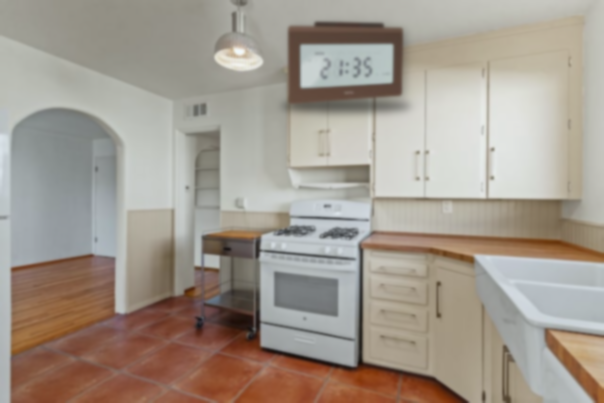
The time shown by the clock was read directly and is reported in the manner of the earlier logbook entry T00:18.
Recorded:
T21:35
